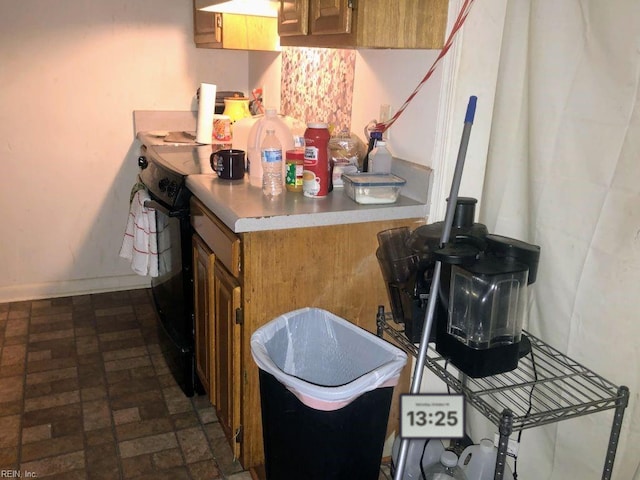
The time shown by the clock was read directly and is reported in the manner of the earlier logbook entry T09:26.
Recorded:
T13:25
